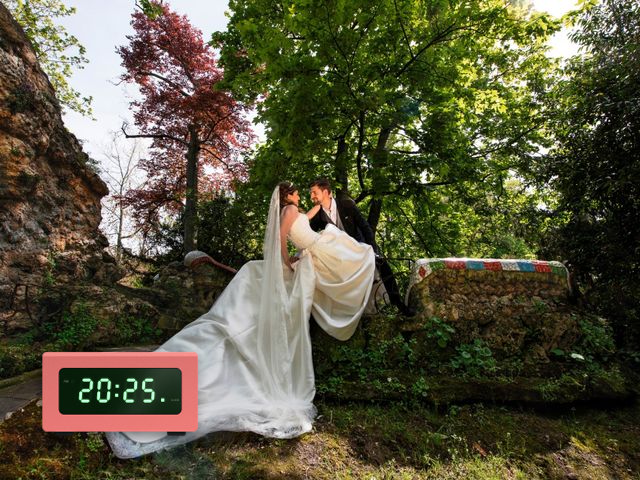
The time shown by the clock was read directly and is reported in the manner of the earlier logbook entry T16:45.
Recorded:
T20:25
